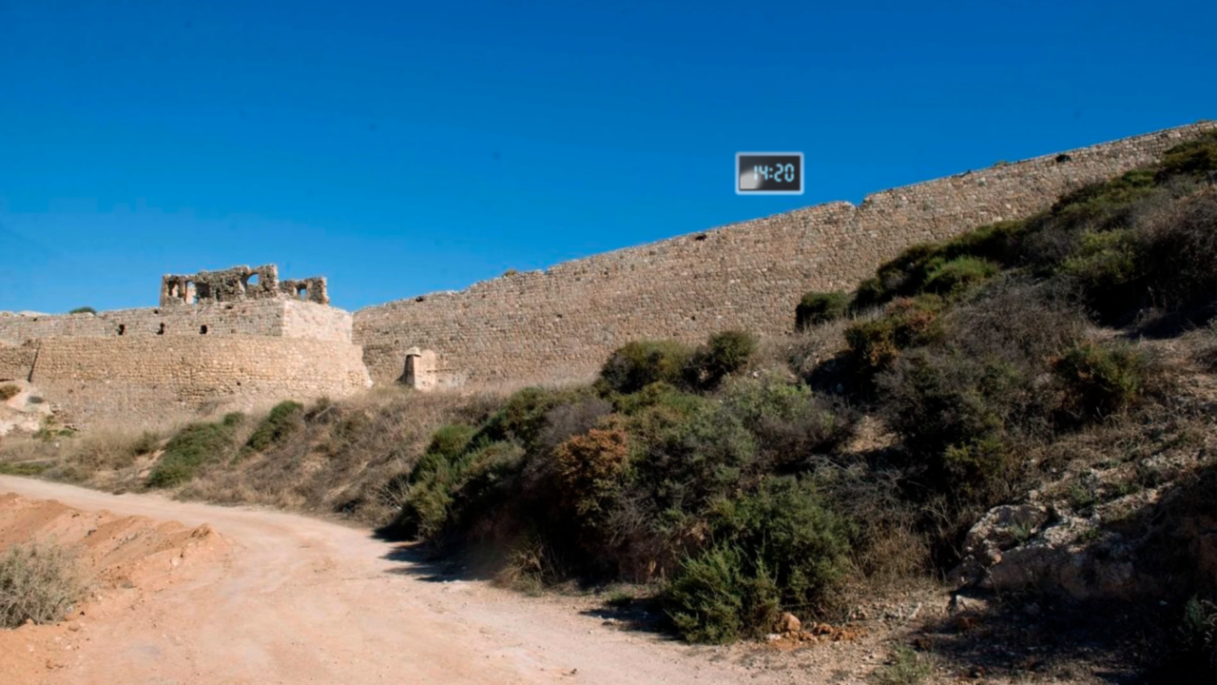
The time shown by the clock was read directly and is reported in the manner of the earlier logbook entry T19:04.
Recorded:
T14:20
